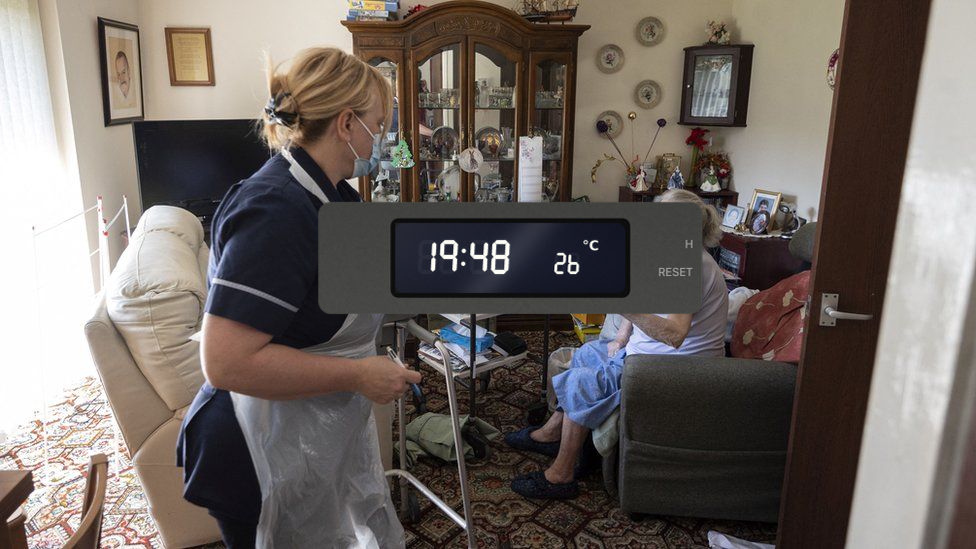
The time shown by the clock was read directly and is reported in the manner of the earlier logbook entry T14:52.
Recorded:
T19:48
